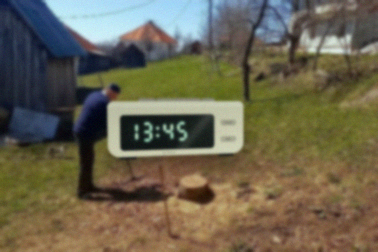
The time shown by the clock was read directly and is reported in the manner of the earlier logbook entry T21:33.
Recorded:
T13:45
